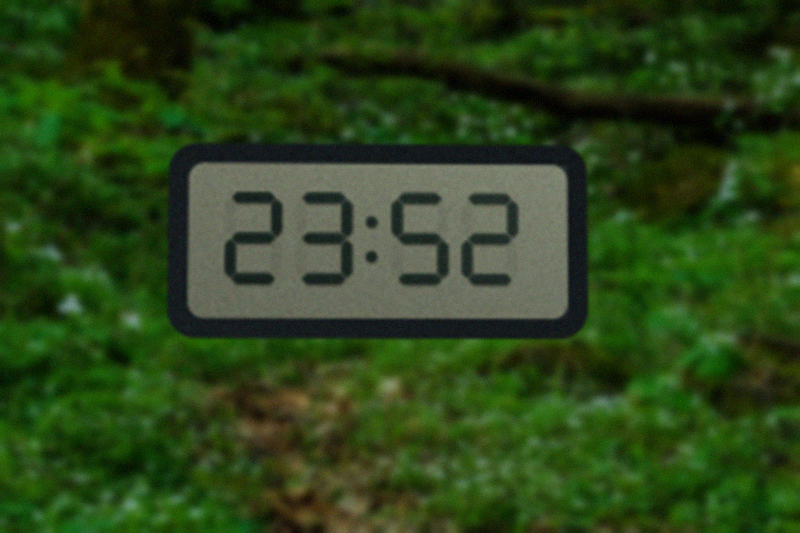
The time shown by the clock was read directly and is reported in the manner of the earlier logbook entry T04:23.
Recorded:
T23:52
